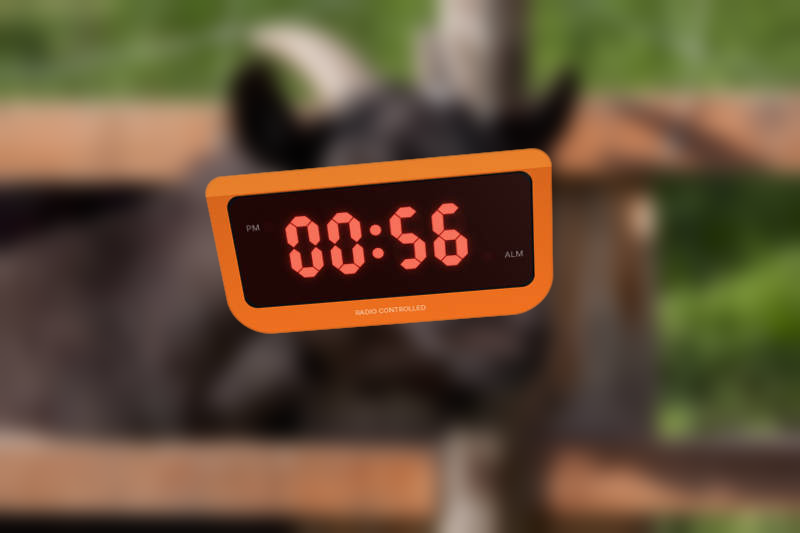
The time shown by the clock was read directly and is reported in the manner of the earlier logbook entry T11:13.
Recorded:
T00:56
